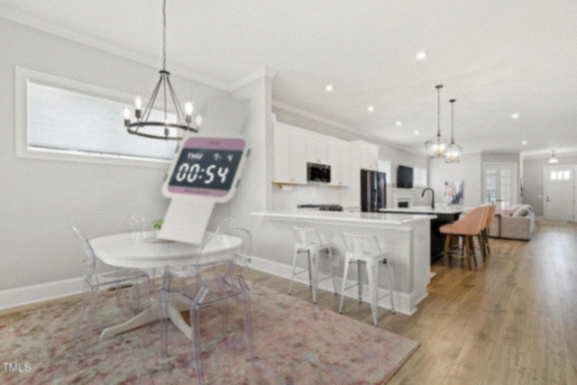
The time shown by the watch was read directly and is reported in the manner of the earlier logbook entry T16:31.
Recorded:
T00:54
